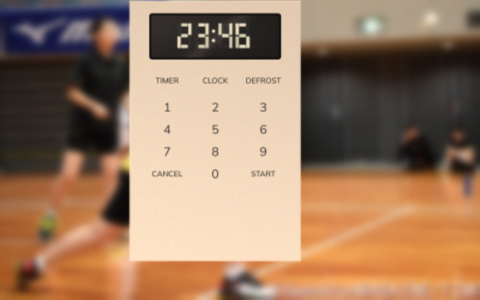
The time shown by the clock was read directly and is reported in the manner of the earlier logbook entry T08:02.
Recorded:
T23:46
